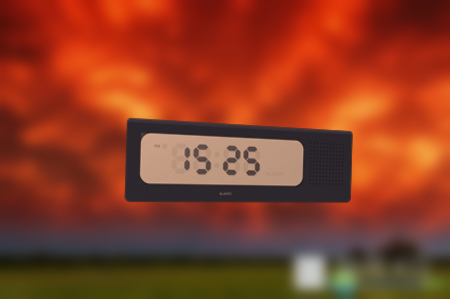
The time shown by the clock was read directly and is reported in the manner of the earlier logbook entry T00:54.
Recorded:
T15:25
